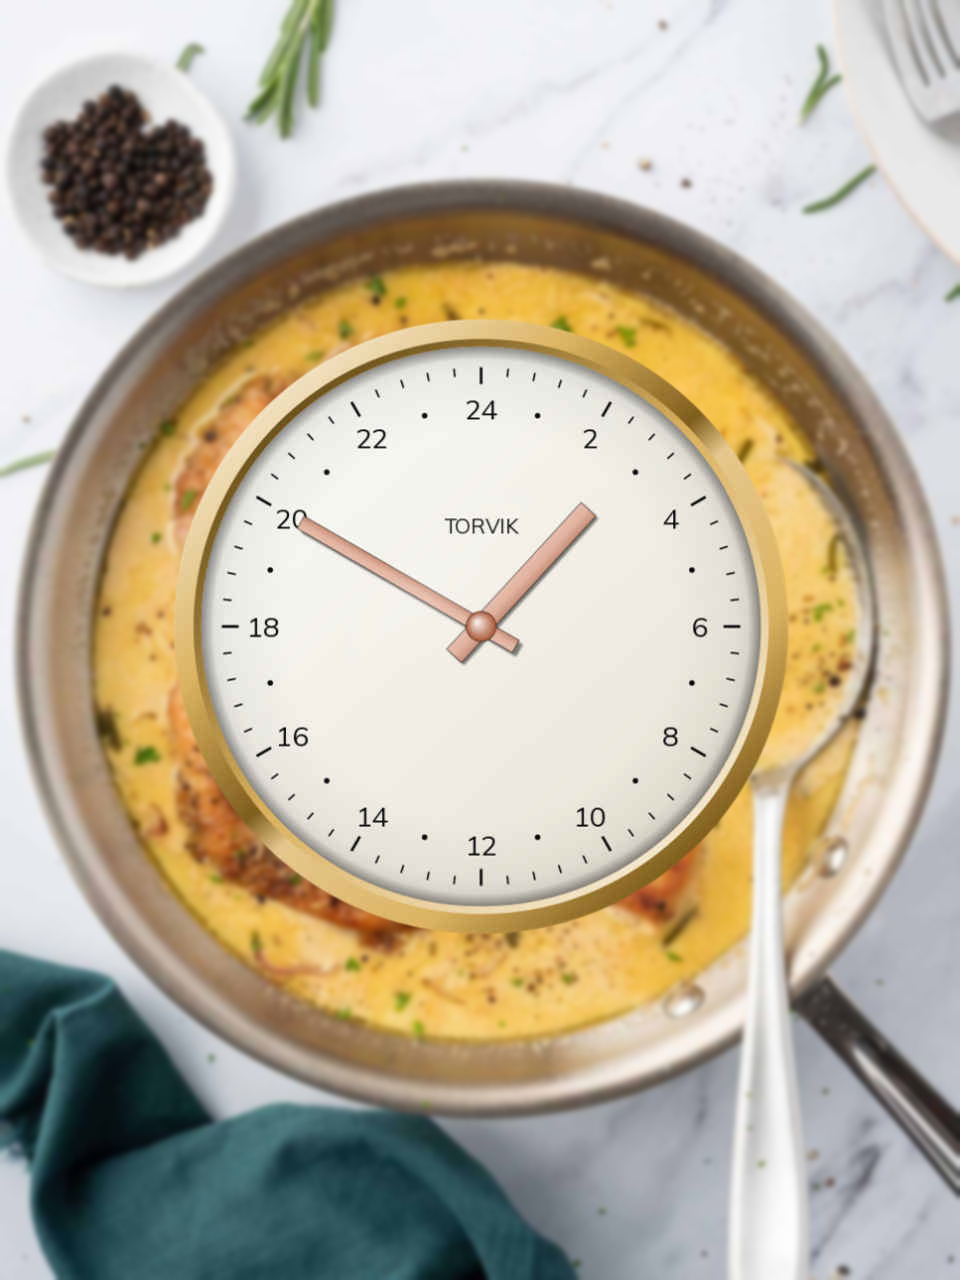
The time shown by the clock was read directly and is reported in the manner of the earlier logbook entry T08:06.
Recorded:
T02:50
